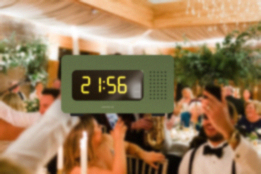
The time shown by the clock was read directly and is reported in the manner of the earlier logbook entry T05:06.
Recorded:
T21:56
